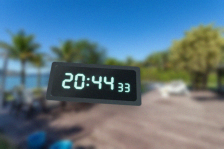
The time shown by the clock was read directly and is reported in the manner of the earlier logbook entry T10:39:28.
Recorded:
T20:44:33
